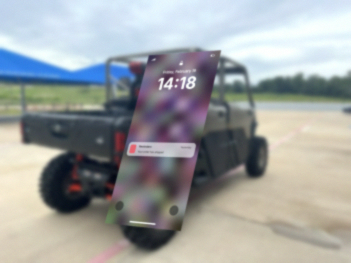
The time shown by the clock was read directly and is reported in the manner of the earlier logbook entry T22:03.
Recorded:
T14:18
